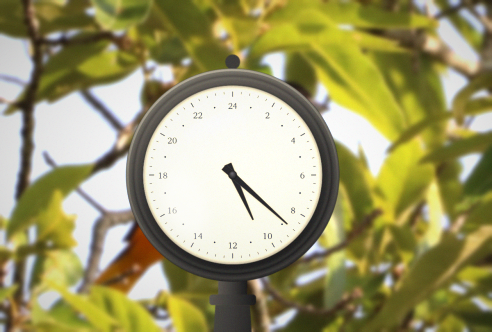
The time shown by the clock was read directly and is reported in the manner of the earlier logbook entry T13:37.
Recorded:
T10:22
